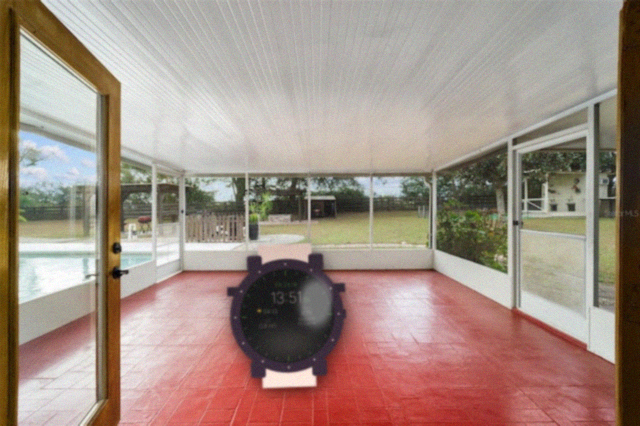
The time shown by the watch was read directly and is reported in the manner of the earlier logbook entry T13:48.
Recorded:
T13:51
